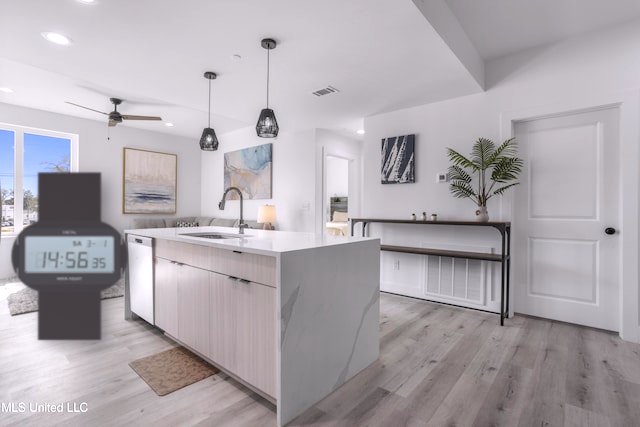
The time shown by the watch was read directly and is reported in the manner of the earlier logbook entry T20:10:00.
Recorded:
T14:56:35
